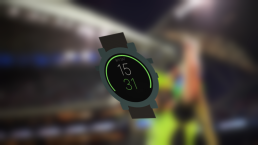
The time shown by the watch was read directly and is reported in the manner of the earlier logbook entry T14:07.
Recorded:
T15:31
